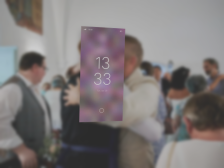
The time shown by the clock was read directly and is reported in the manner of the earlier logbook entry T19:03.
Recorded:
T13:33
